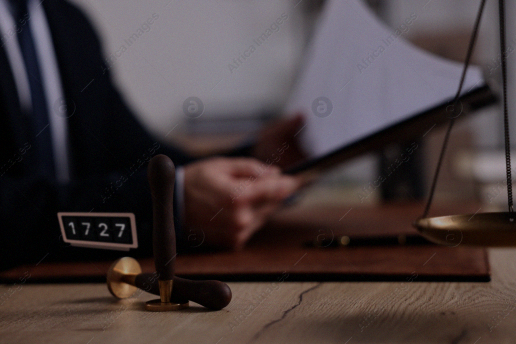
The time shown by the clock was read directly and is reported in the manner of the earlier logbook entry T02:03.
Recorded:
T17:27
